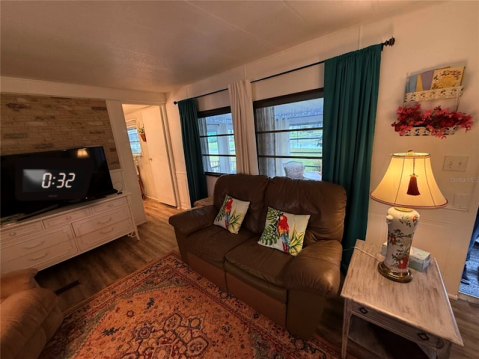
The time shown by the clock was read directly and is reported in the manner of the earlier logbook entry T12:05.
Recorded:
T00:32
